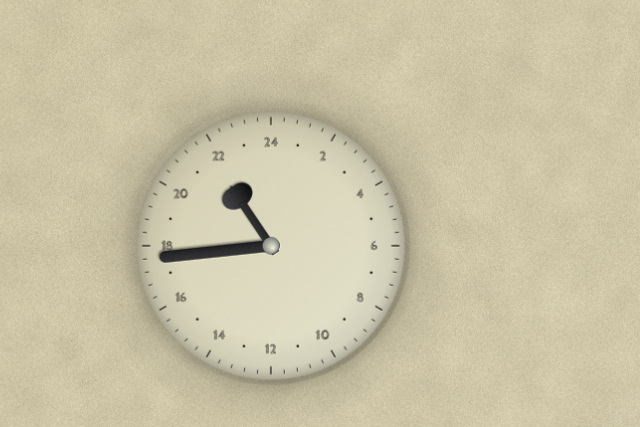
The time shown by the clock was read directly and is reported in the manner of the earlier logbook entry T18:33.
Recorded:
T21:44
